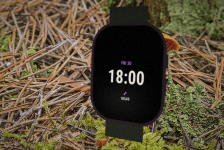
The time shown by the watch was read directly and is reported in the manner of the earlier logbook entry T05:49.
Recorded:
T18:00
